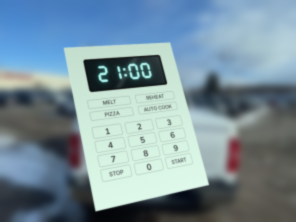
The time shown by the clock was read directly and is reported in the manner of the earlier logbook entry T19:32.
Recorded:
T21:00
